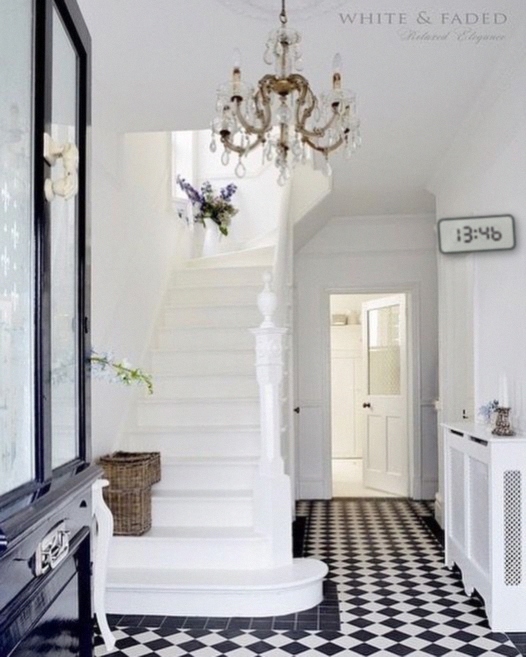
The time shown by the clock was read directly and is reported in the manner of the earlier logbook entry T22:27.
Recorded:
T13:46
